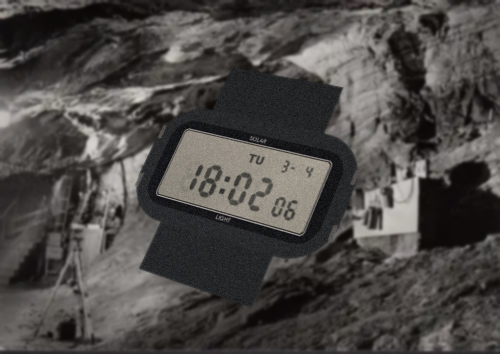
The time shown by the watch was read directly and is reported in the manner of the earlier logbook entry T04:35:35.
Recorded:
T18:02:06
